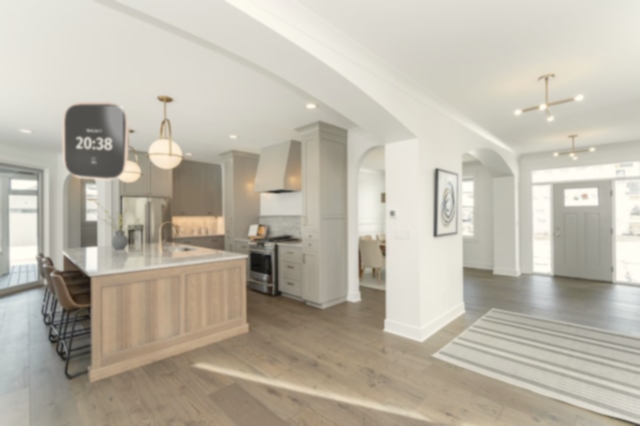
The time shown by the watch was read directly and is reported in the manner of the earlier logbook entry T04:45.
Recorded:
T20:38
